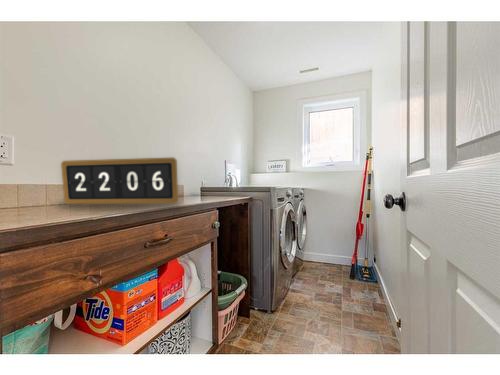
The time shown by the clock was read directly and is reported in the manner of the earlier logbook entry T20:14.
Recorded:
T22:06
